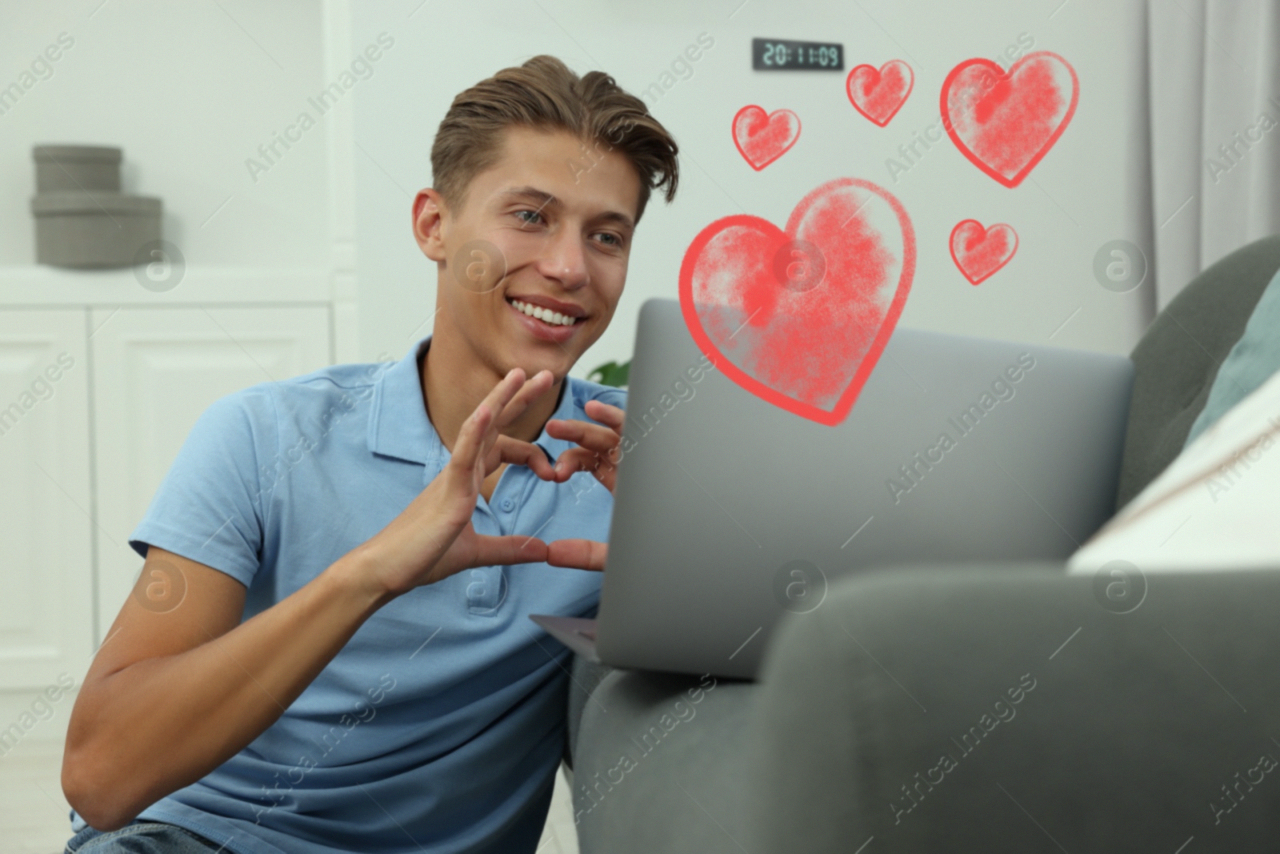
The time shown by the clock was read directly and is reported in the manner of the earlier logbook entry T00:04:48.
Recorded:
T20:11:09
